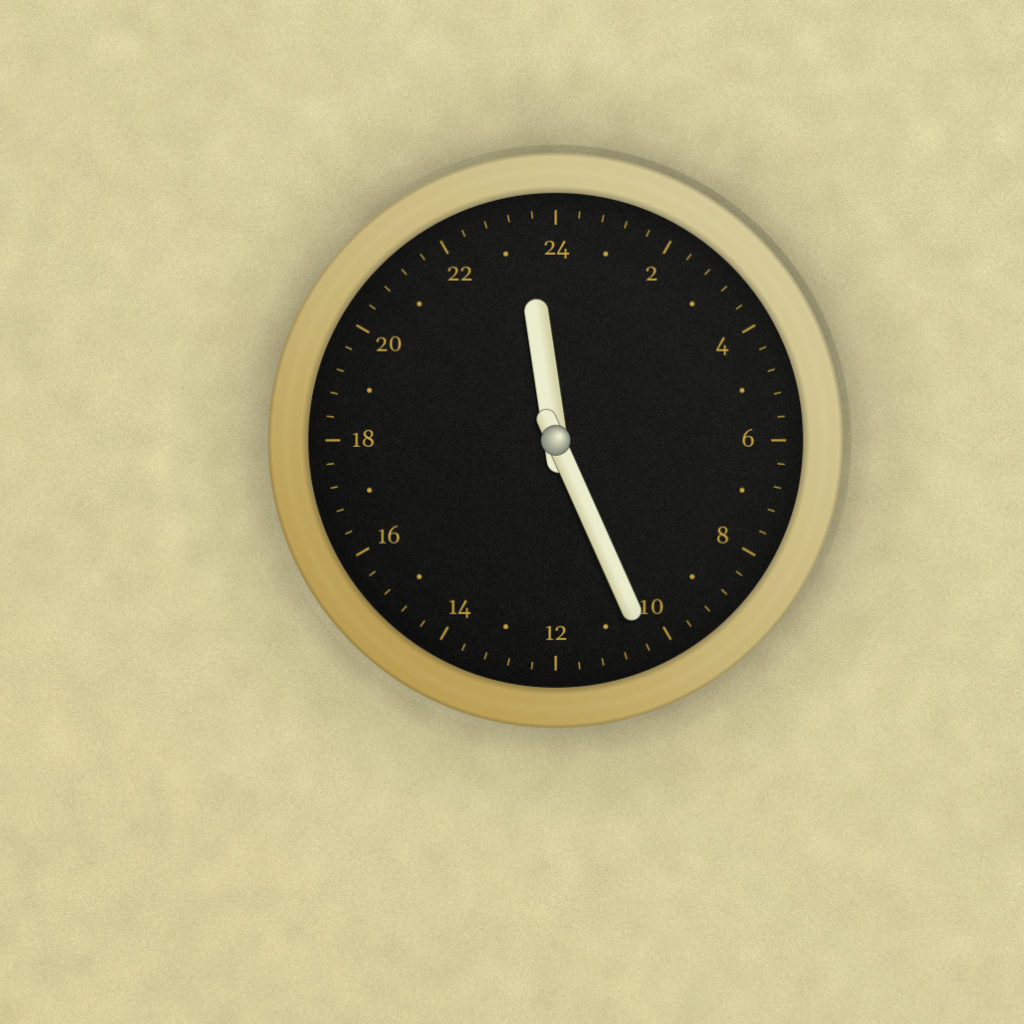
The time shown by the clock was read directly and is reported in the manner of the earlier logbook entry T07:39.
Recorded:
T23:26
